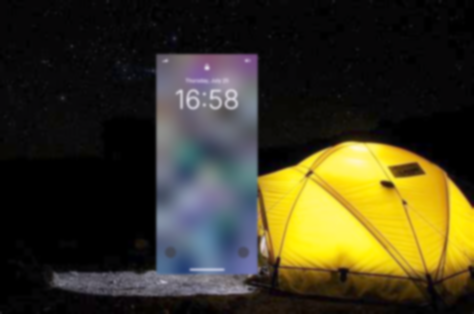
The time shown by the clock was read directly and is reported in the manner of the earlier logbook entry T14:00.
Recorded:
T16:58
